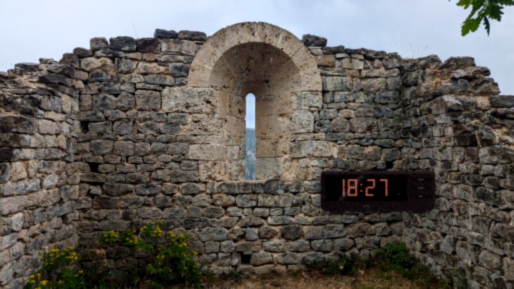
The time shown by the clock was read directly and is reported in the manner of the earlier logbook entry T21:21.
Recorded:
T18:27
